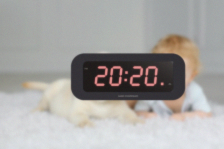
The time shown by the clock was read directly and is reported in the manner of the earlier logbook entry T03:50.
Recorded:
T20:20
